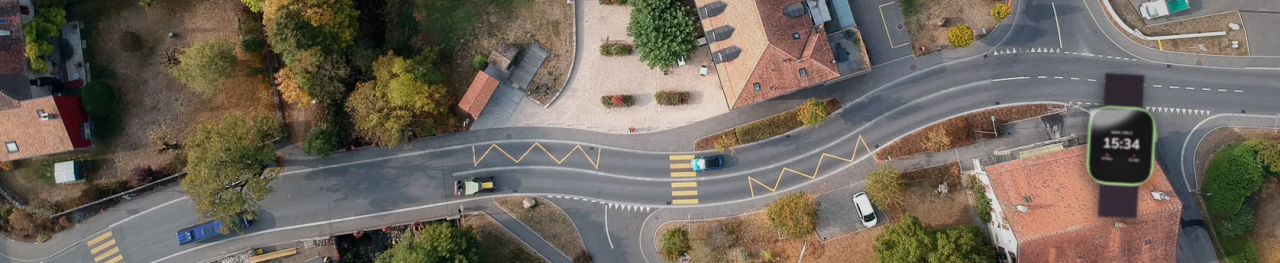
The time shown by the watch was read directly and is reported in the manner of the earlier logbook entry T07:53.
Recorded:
T15:34
